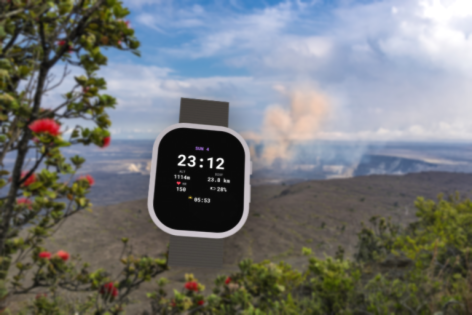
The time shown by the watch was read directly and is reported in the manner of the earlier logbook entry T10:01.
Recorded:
T23:12
